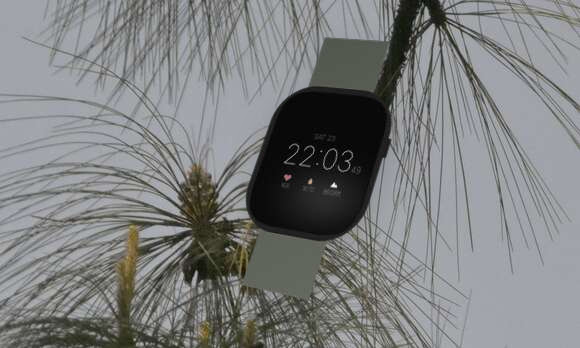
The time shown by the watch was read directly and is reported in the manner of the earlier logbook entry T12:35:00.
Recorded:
T22:03:49
